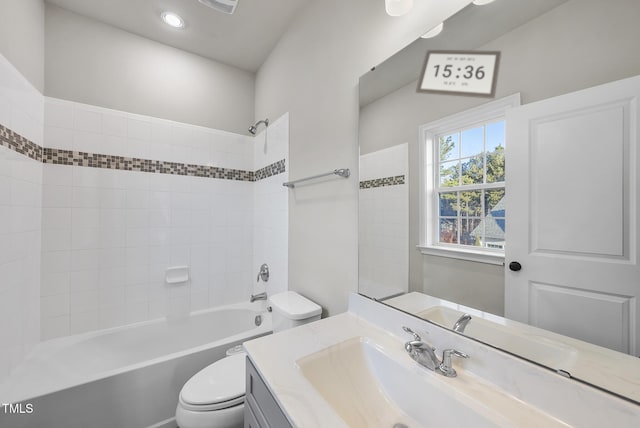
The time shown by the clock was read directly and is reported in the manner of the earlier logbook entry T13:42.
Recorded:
T15:36
